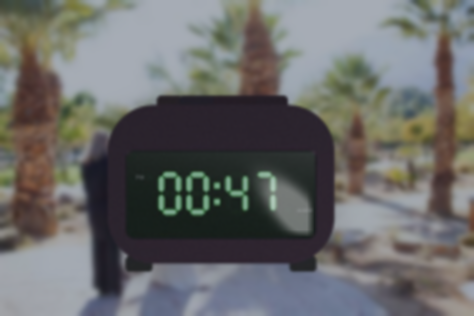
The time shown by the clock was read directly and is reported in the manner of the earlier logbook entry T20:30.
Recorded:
T00:47
